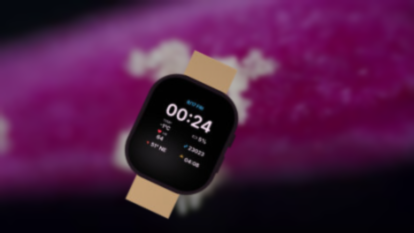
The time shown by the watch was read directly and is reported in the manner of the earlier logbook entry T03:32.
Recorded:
T00:24
